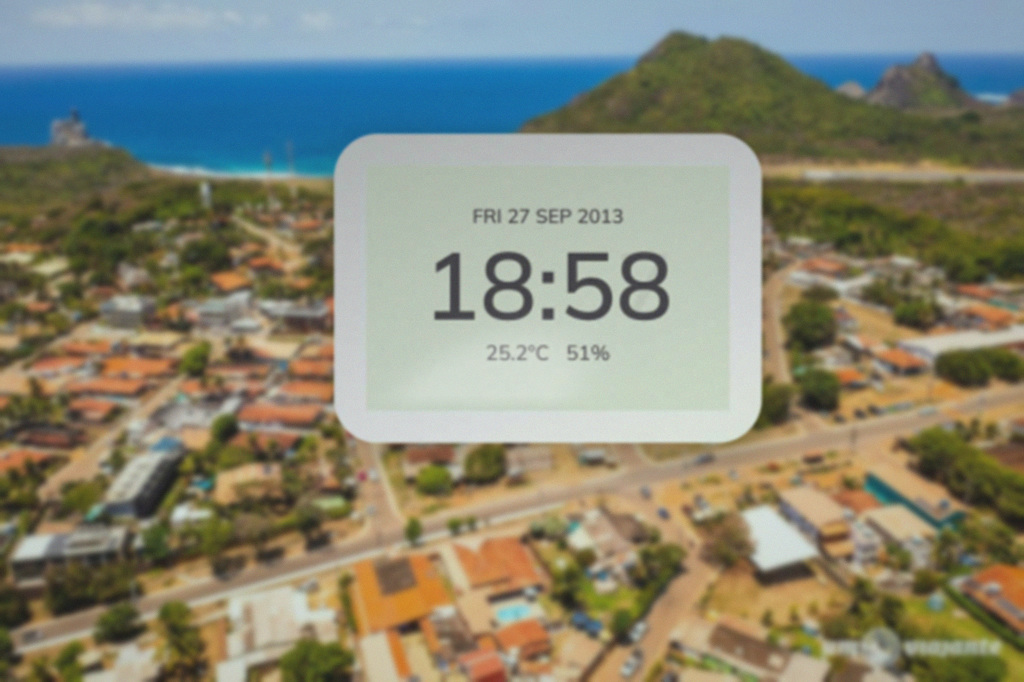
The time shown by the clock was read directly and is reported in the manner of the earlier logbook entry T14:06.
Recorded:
T18:58
